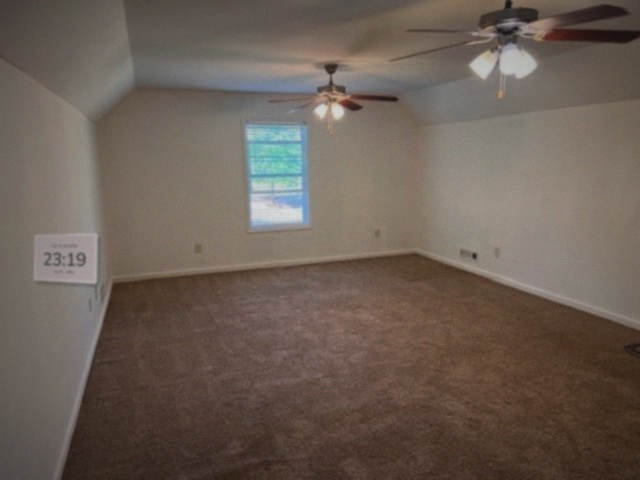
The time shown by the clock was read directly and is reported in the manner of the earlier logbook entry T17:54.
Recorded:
T23:19
